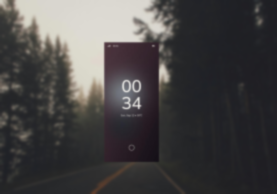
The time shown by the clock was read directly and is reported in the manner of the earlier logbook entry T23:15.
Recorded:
T00:34
